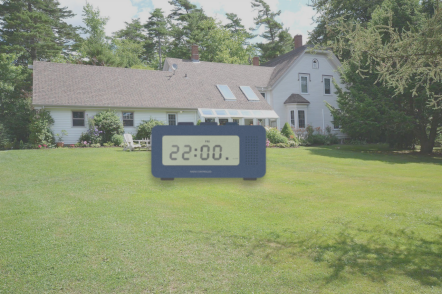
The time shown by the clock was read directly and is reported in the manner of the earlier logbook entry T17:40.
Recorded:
T22:00
